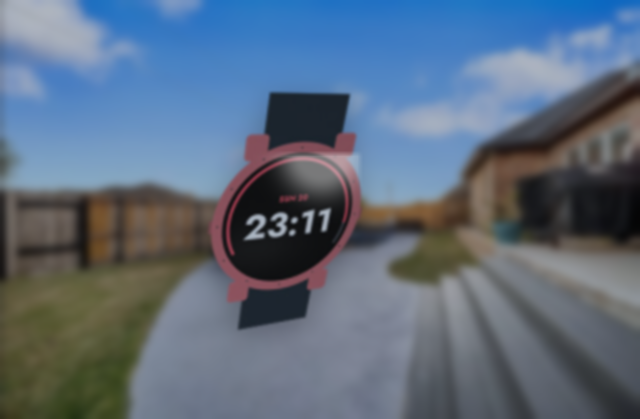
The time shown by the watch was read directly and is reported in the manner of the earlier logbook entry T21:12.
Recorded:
T23:11
